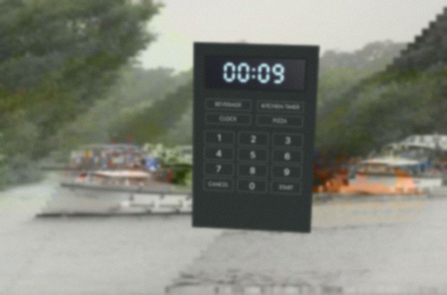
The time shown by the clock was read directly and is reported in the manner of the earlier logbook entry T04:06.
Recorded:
T00:09
